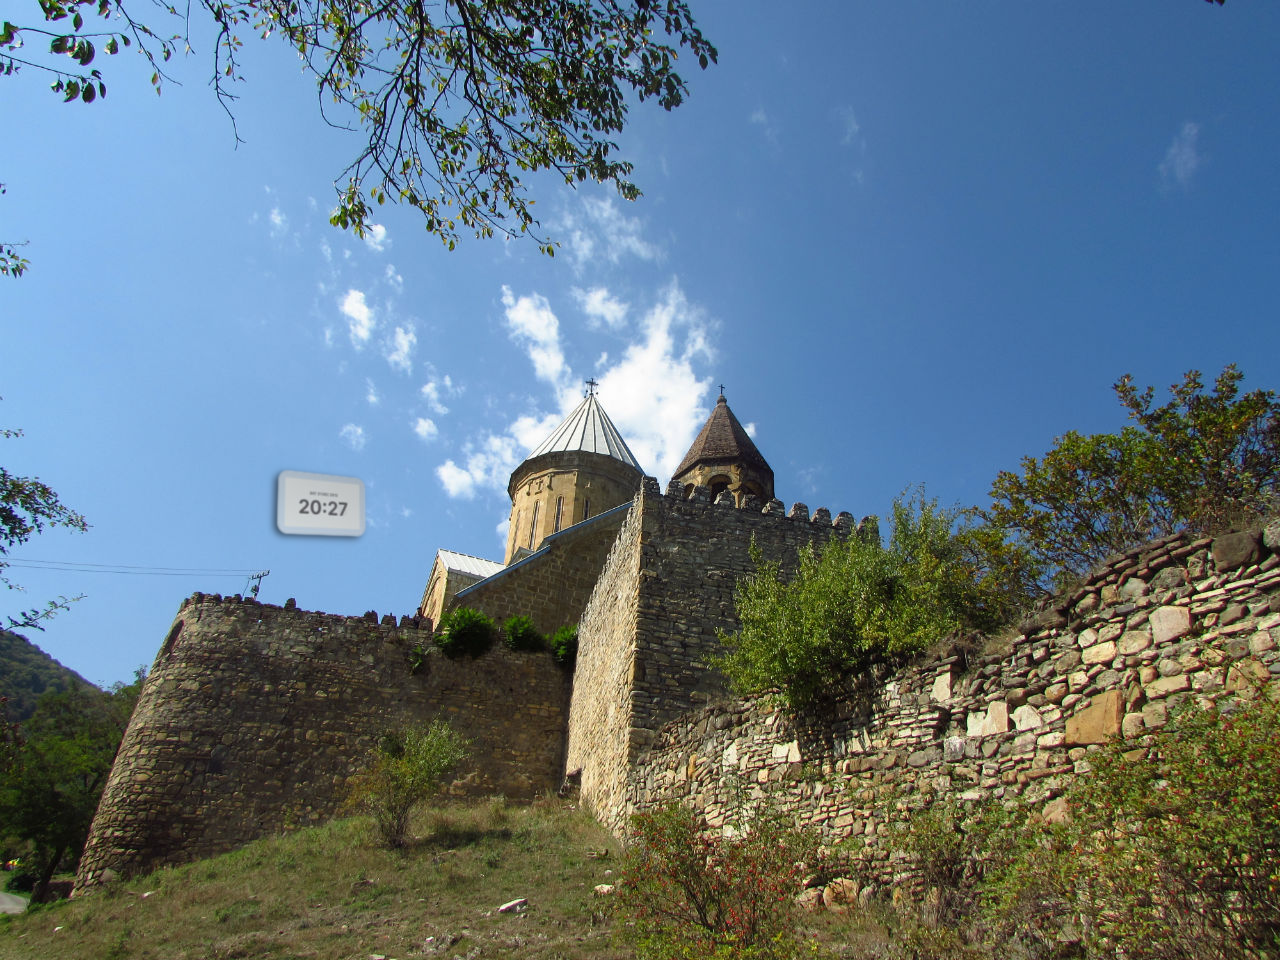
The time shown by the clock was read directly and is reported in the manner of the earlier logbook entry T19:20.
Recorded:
T20:27
